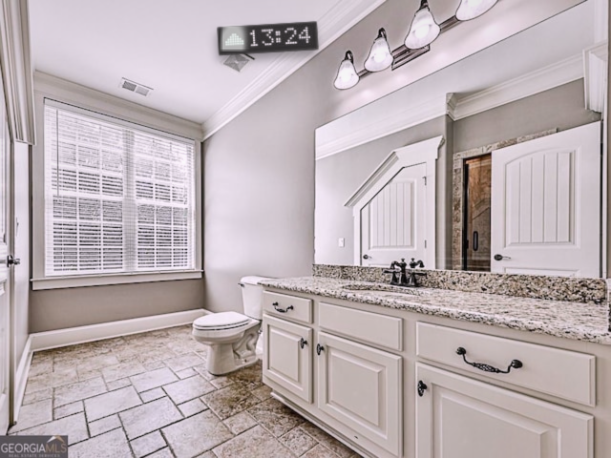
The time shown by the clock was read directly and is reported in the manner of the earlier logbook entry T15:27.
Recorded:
T13:24
